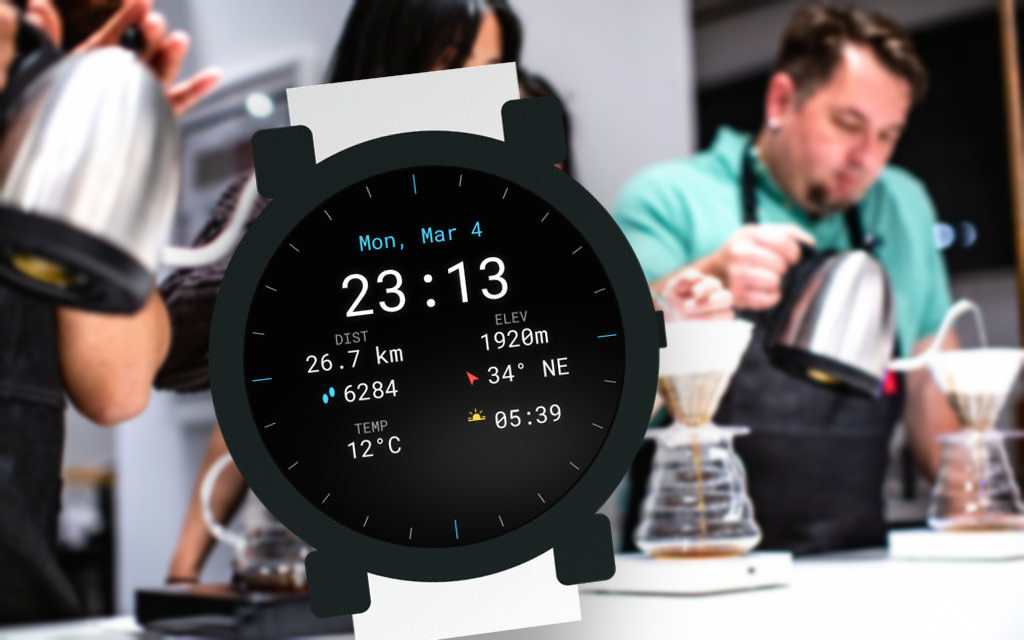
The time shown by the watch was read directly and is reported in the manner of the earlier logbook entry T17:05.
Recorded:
T23:13
